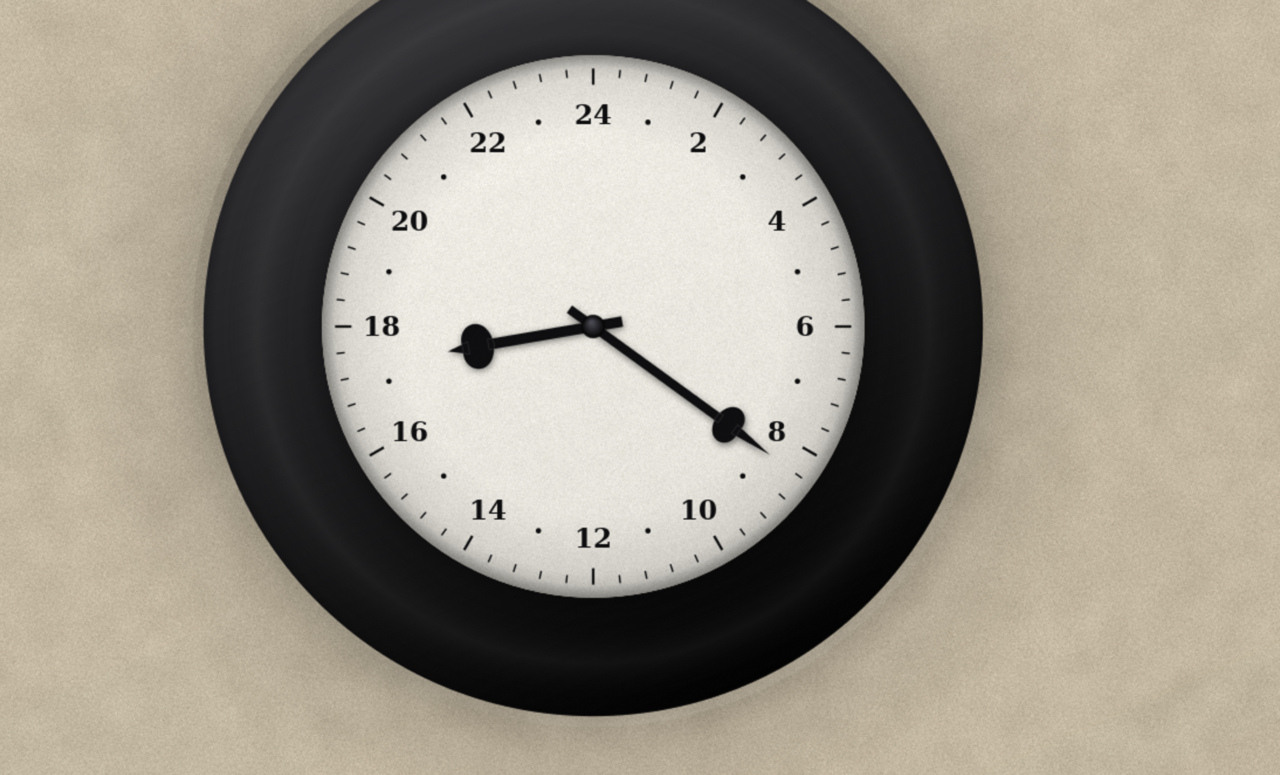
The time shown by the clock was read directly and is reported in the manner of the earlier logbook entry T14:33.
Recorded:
T17:21
